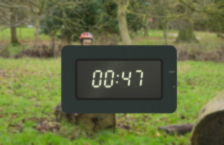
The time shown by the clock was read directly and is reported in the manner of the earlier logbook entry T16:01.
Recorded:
T00:47
